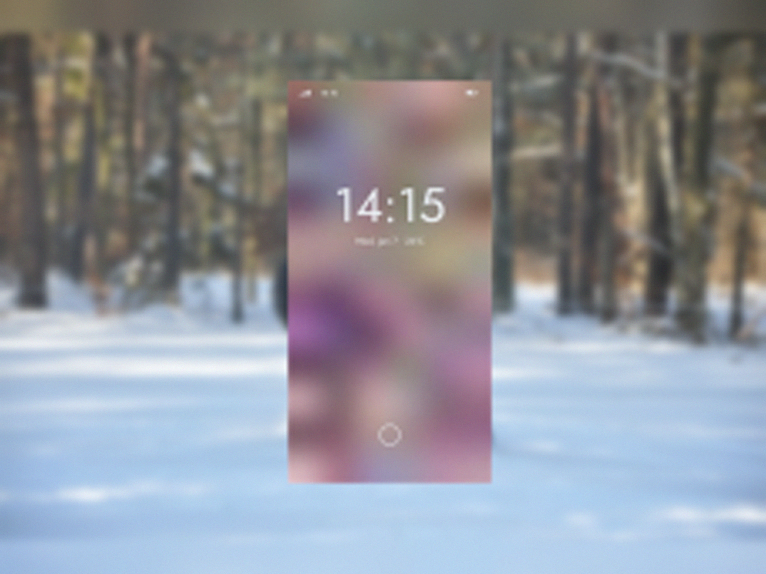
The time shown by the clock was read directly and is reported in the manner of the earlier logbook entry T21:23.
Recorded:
T14:15
